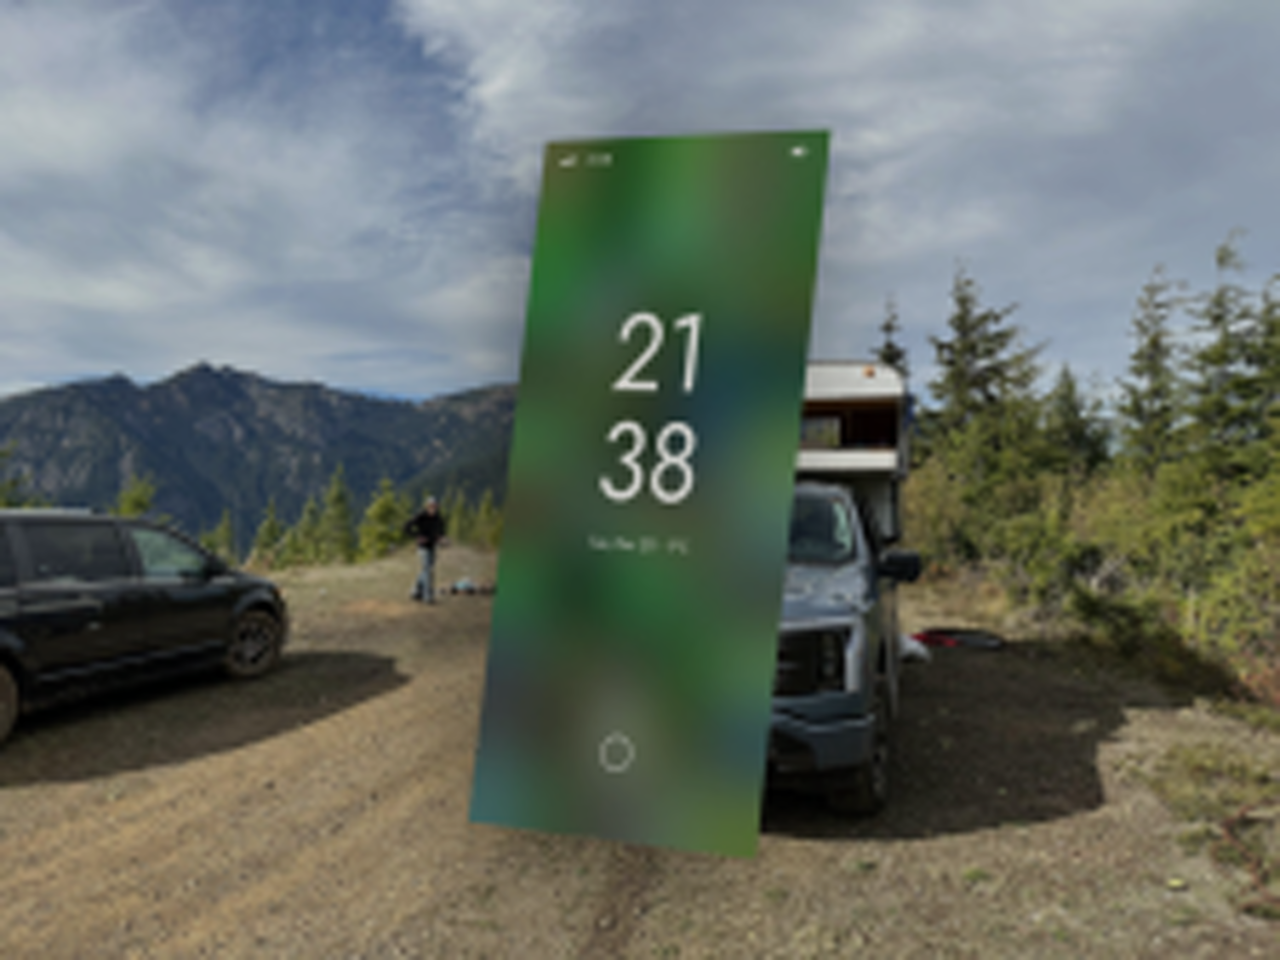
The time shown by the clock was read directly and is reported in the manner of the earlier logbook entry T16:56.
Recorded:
T21:38
